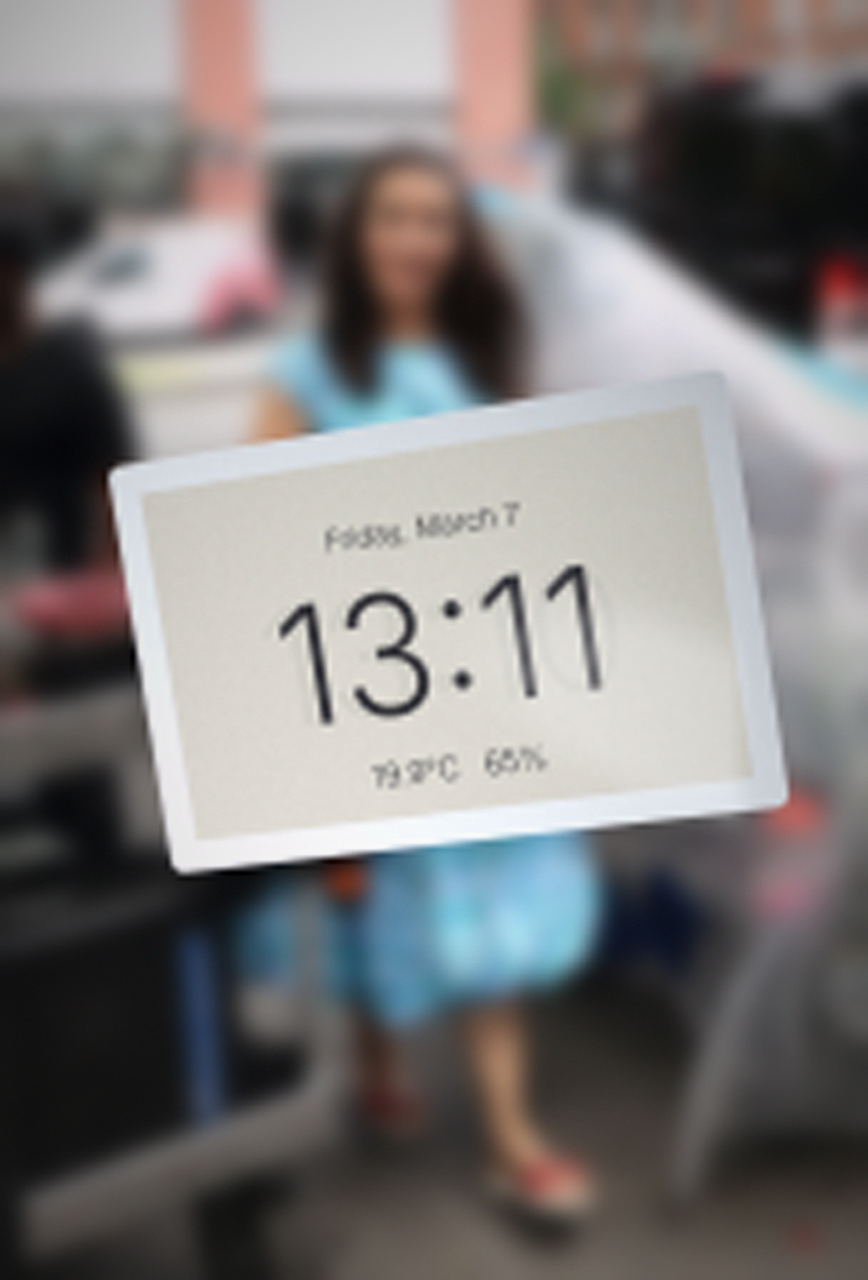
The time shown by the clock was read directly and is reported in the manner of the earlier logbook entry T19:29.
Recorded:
T13:11
